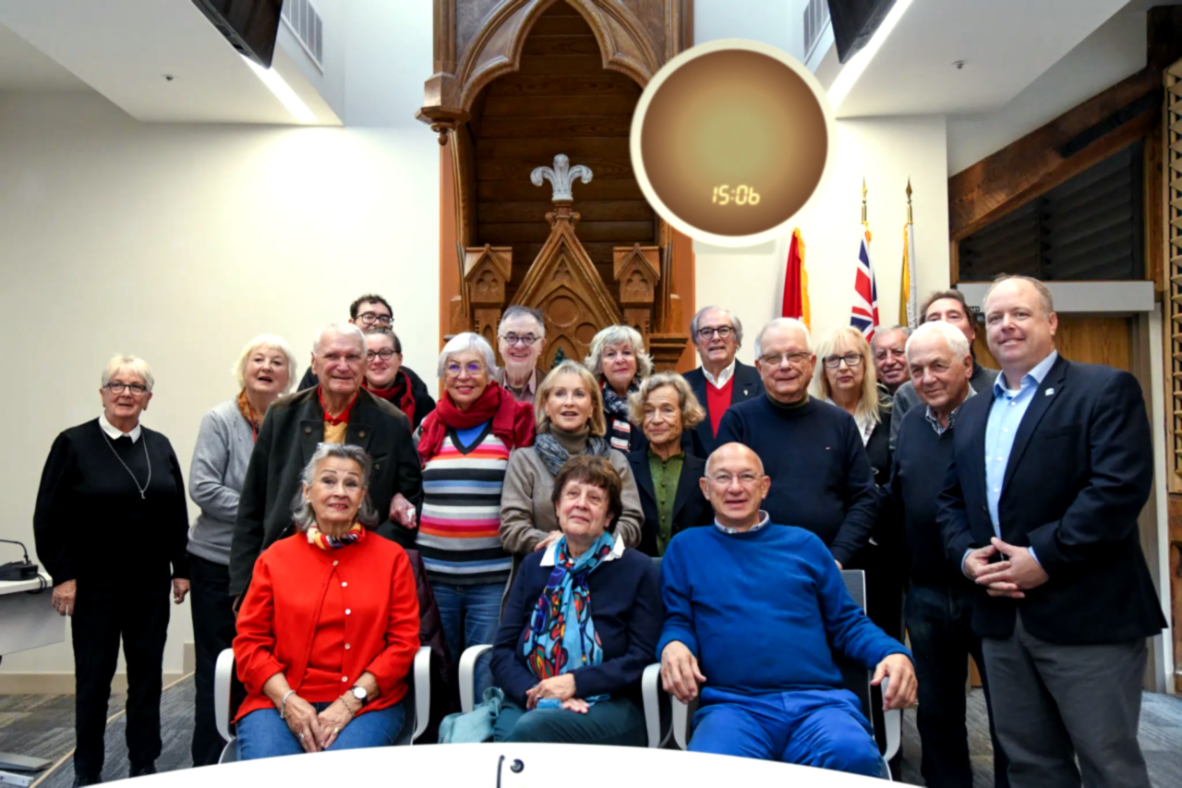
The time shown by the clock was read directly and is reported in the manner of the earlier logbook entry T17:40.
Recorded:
T15:06
